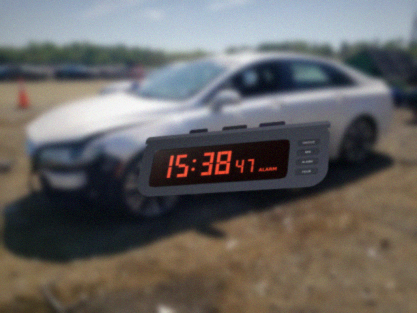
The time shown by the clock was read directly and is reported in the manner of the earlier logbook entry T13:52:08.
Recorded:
T15:38:47
